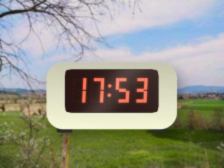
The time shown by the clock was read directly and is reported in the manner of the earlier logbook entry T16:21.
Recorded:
T17:53
